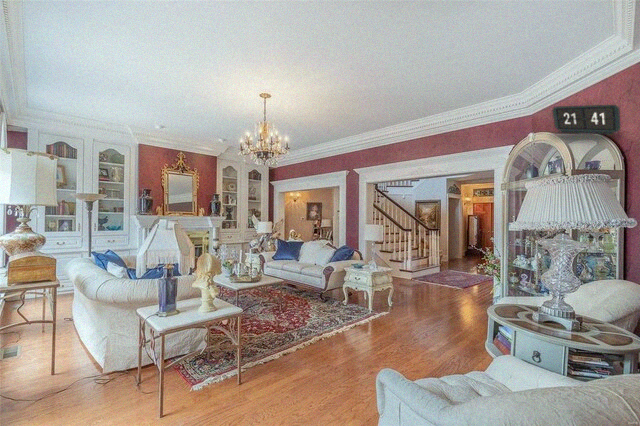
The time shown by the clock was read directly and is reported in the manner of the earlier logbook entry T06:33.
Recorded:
T21:41
